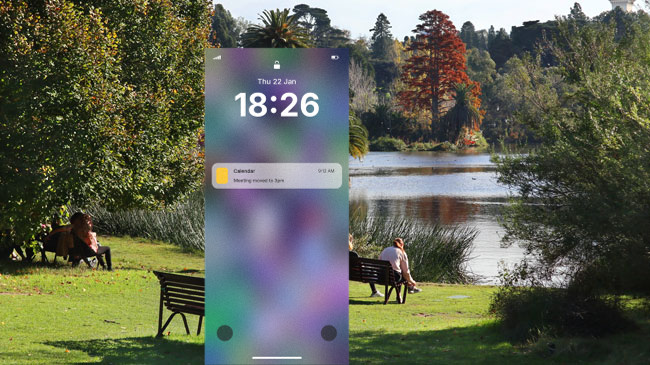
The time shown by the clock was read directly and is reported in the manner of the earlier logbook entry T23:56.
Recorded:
T18:26
